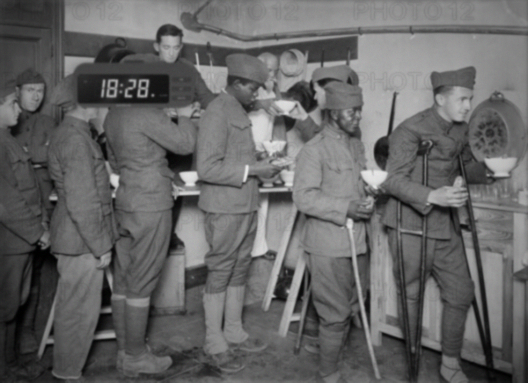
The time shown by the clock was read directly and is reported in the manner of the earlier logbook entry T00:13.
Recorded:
T18:28
